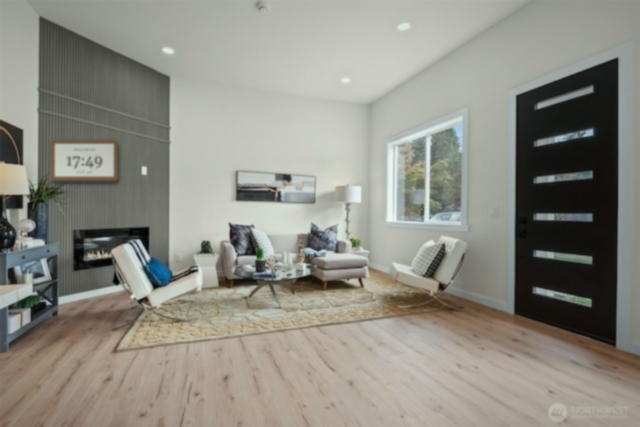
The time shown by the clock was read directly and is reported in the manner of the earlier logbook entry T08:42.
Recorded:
T17:49
